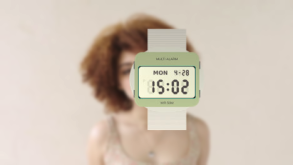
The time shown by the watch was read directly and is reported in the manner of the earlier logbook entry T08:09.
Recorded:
T15:02
